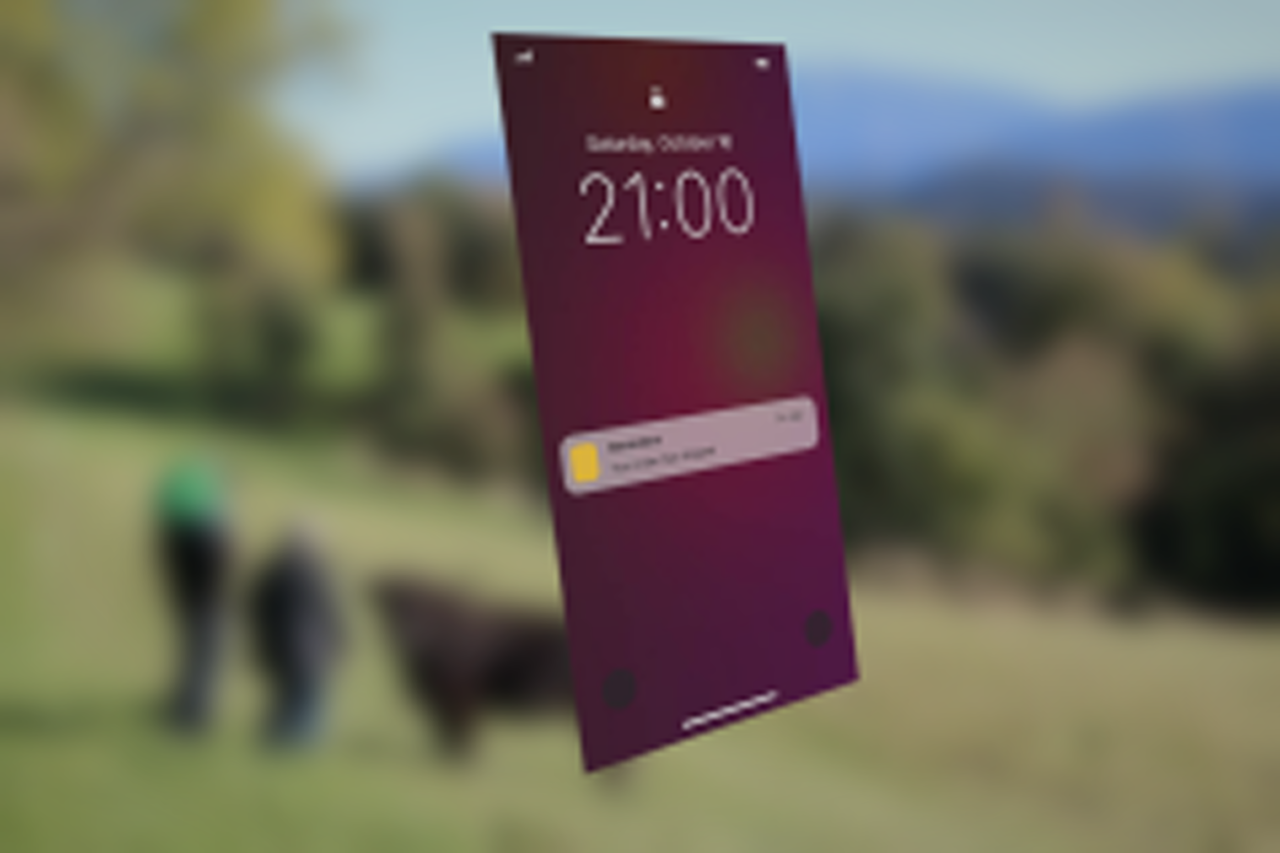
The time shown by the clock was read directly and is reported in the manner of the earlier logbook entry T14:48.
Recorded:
T21:00
